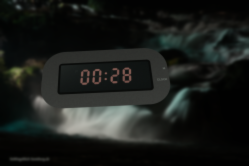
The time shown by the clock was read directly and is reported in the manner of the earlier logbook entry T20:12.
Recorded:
T00:28
